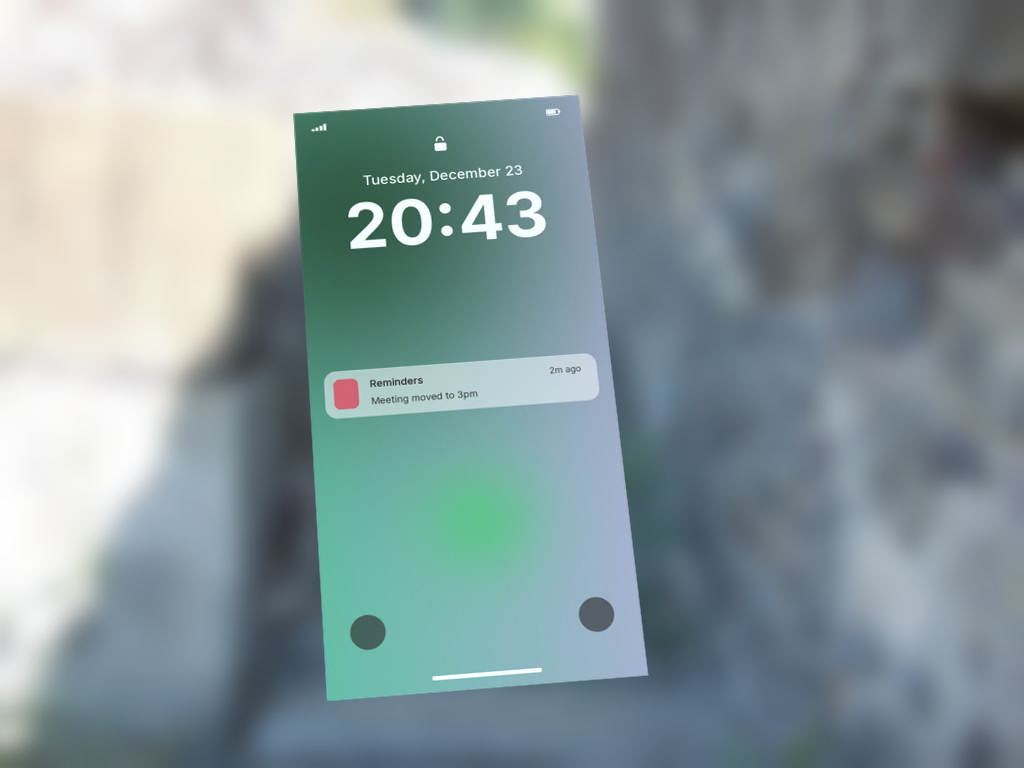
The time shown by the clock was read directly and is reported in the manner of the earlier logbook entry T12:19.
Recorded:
T20:43
